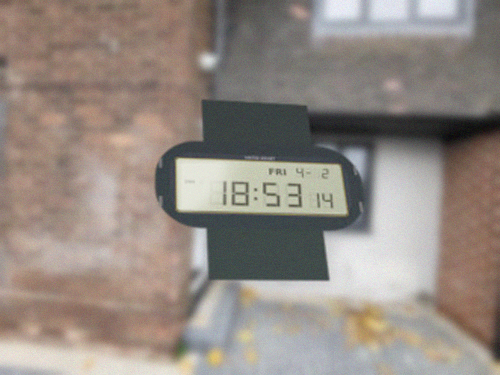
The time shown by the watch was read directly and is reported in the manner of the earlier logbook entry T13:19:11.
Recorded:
T18:53:14
